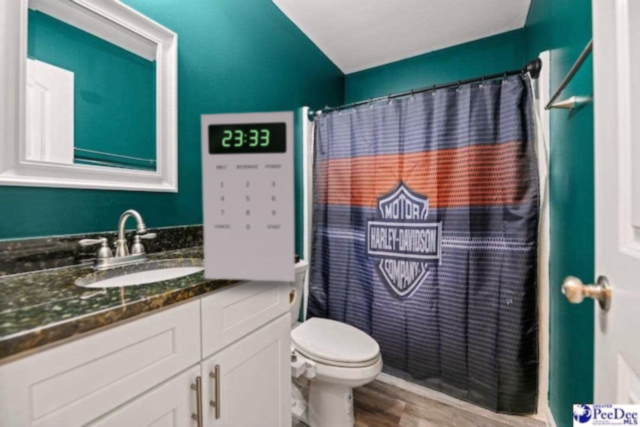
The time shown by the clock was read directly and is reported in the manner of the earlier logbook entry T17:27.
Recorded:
T23:33
